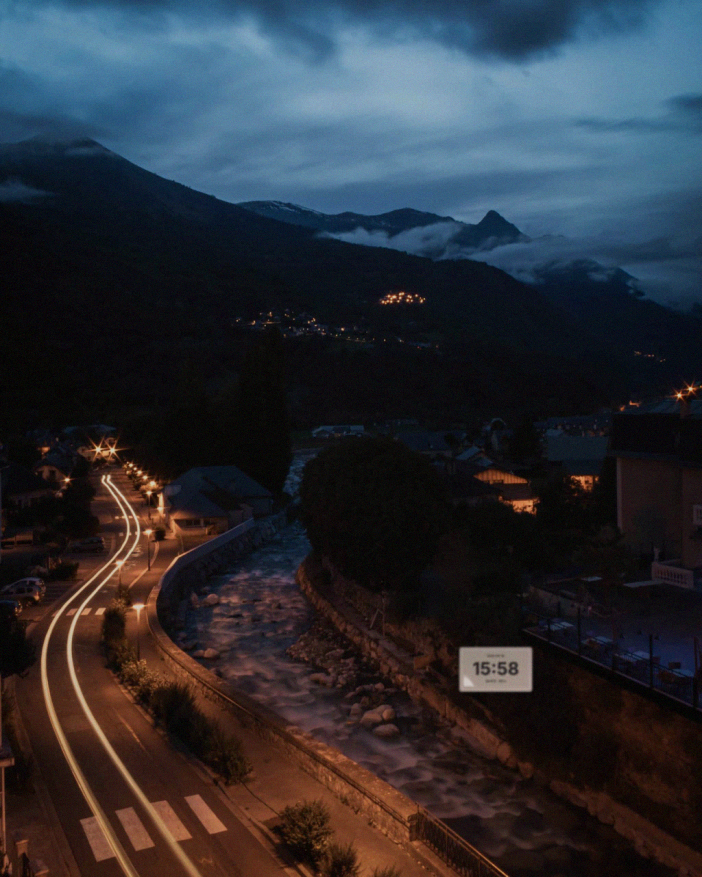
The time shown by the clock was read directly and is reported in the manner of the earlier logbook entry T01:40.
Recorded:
T15:58
